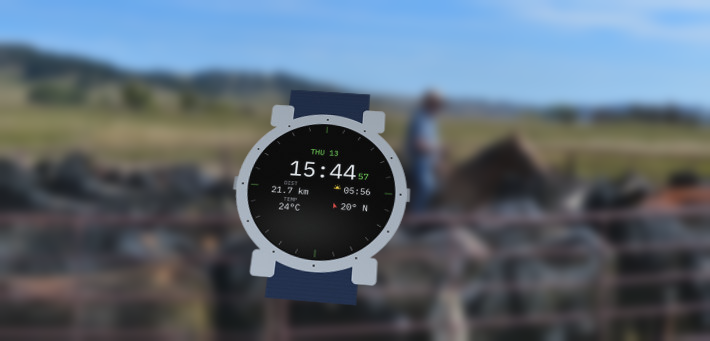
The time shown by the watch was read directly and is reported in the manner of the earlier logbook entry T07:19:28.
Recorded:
T15:44:57
